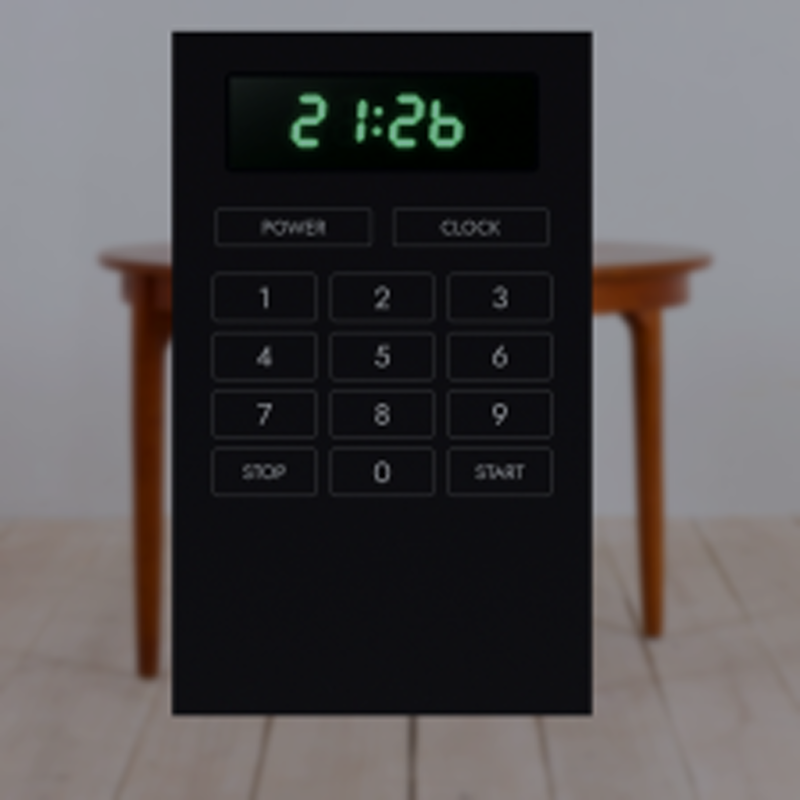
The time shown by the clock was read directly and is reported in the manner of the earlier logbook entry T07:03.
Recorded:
T21:26
